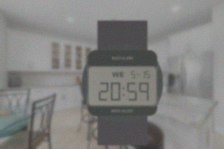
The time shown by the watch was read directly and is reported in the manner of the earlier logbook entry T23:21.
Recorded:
T20:59
